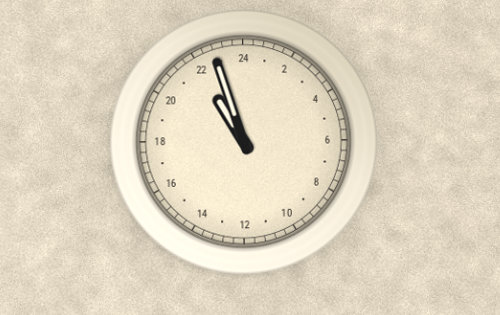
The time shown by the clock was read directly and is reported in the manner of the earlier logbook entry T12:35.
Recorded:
T21:57
